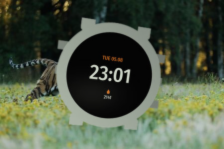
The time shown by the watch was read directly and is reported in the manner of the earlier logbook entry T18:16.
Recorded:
T23:01
